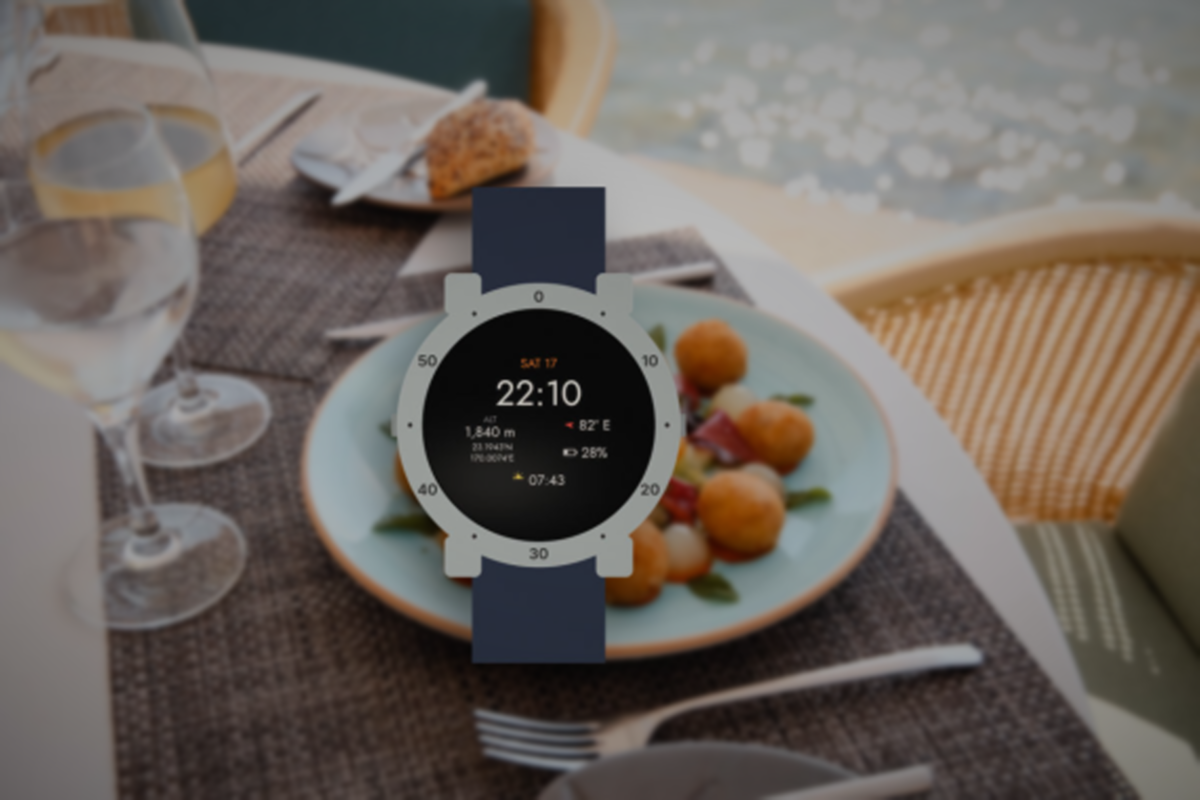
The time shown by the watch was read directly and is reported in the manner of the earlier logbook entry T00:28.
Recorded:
T22:10
